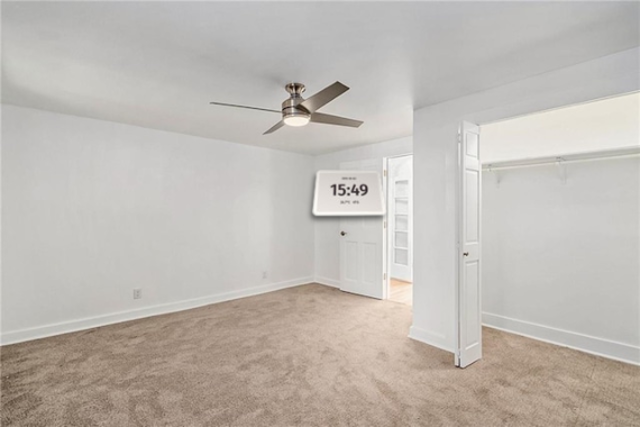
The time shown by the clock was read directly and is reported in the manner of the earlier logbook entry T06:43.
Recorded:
T15:49
